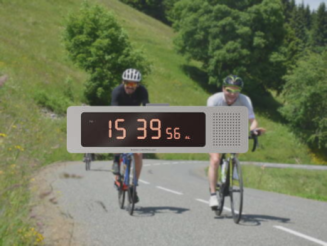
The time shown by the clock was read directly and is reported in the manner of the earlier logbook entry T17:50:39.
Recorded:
T15:39:56
